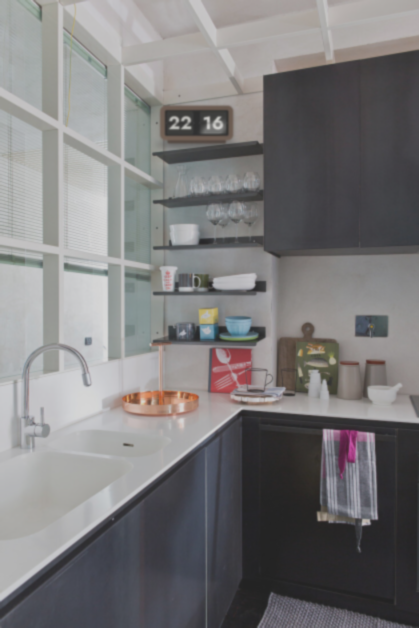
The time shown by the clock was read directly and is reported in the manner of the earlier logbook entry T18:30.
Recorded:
T22:16
